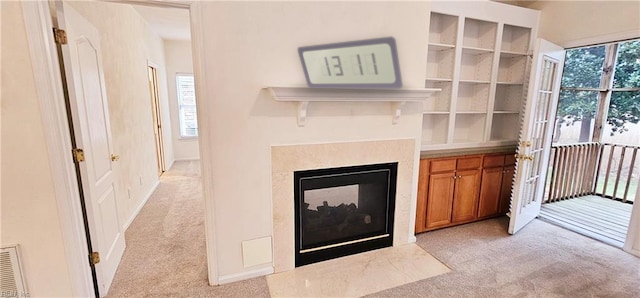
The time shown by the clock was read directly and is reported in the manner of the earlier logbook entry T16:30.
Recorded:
T13:11
